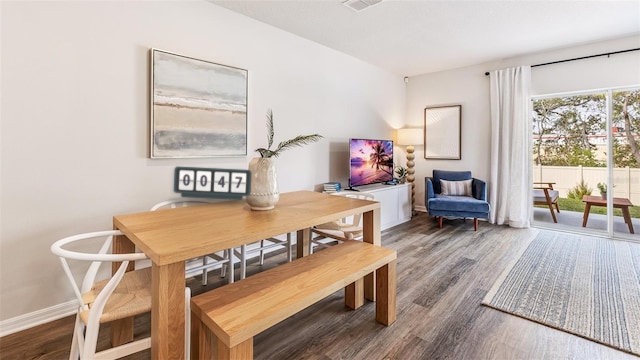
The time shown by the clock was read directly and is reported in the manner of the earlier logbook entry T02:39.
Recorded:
T00:47
